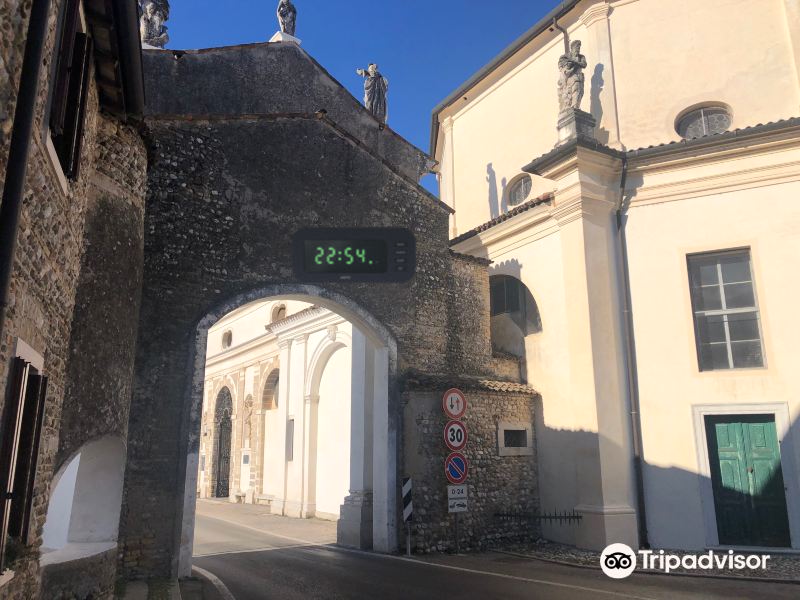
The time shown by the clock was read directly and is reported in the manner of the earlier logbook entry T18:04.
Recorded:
T22:54
